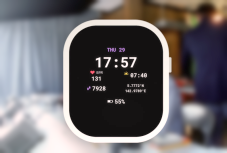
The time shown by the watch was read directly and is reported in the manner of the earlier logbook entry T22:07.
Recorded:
T17:57
